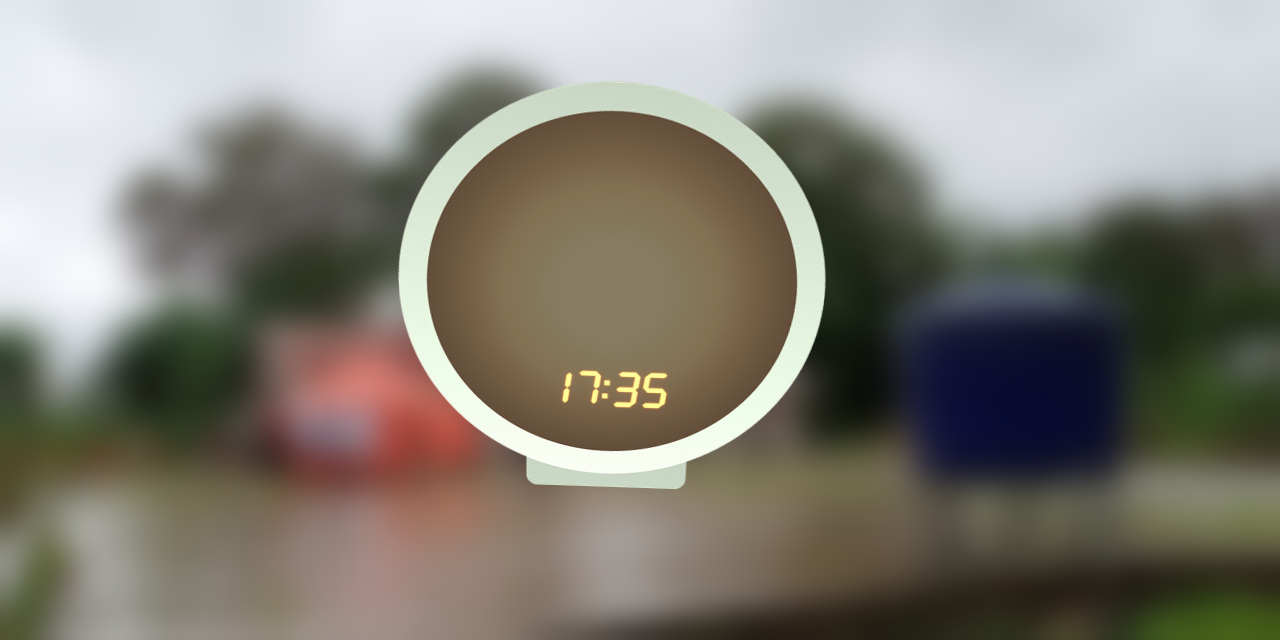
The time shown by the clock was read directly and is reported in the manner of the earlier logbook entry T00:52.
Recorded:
T17:35
